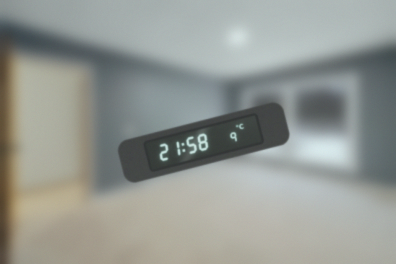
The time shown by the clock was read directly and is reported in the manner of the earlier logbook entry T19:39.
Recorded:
T21:58
